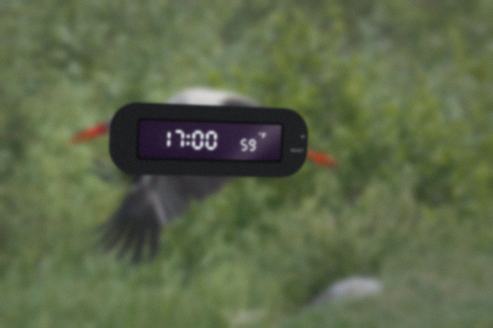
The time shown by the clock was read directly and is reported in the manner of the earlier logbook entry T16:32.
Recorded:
T17:00
